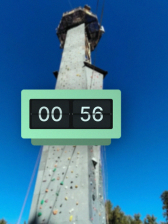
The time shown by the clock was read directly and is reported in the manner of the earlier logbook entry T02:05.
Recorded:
T00:56
